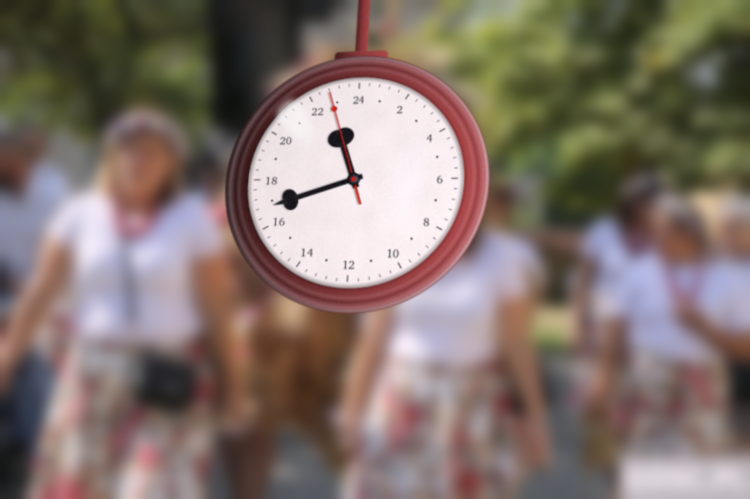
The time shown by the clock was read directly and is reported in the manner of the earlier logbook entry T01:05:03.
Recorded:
T22:41:57
